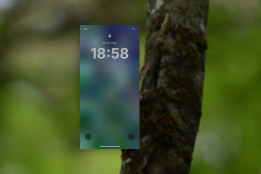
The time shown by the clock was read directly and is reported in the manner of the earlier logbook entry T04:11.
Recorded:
T18:58
